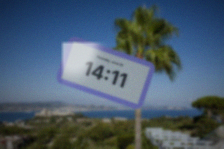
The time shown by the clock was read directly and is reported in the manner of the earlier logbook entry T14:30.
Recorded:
T14:11
